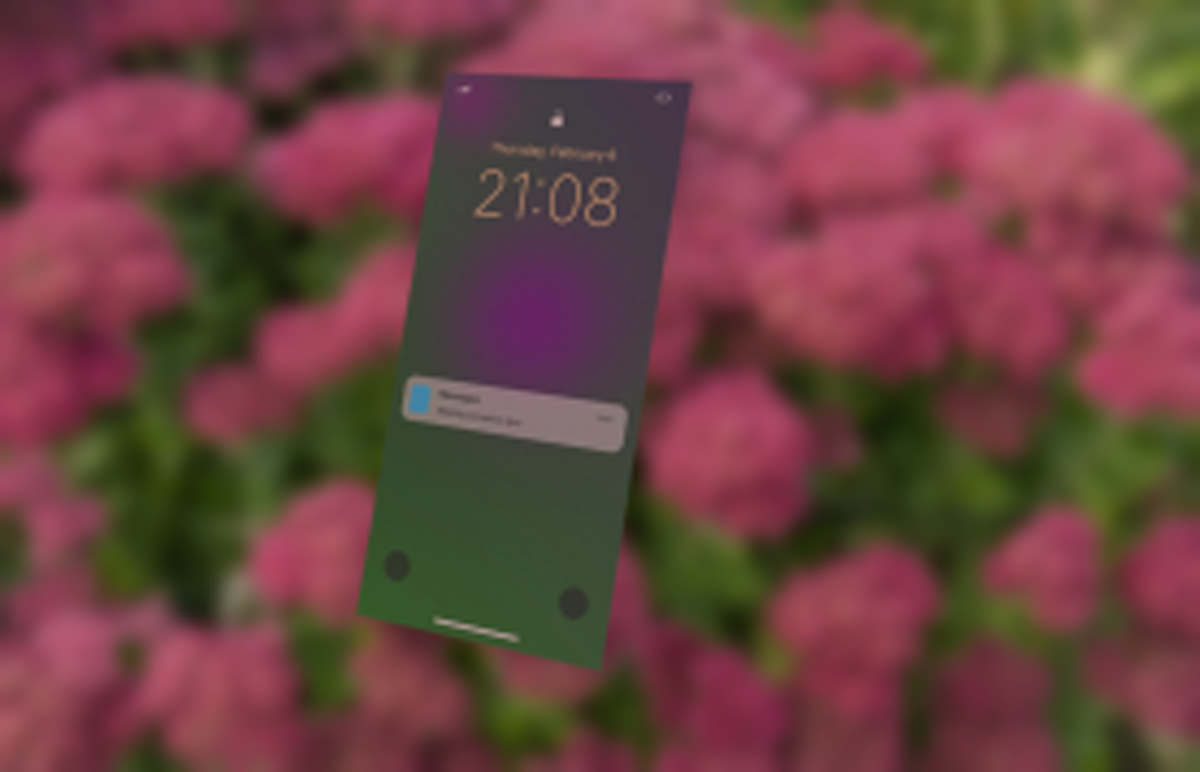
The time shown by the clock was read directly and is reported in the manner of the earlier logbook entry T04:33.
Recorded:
T21:08
